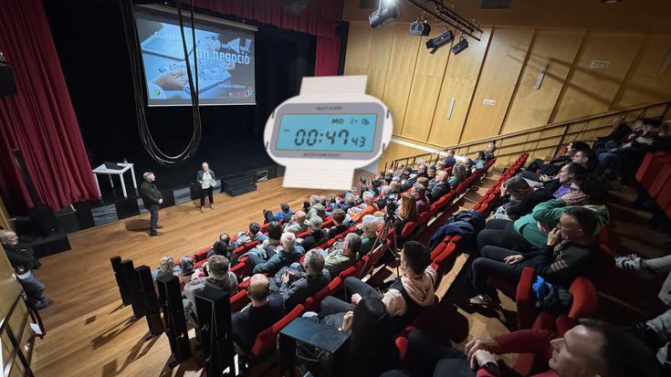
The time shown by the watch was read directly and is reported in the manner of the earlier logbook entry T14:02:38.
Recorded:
T00:47:43
